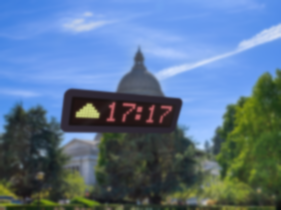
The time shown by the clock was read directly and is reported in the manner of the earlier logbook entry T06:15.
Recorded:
T17:17
